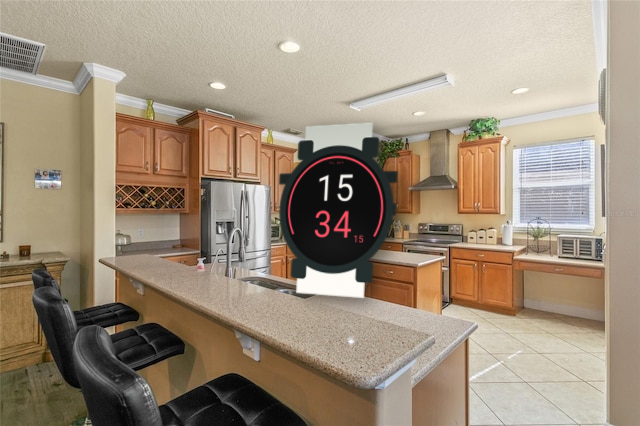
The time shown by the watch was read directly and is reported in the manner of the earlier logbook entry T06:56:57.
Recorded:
T15:34:15
